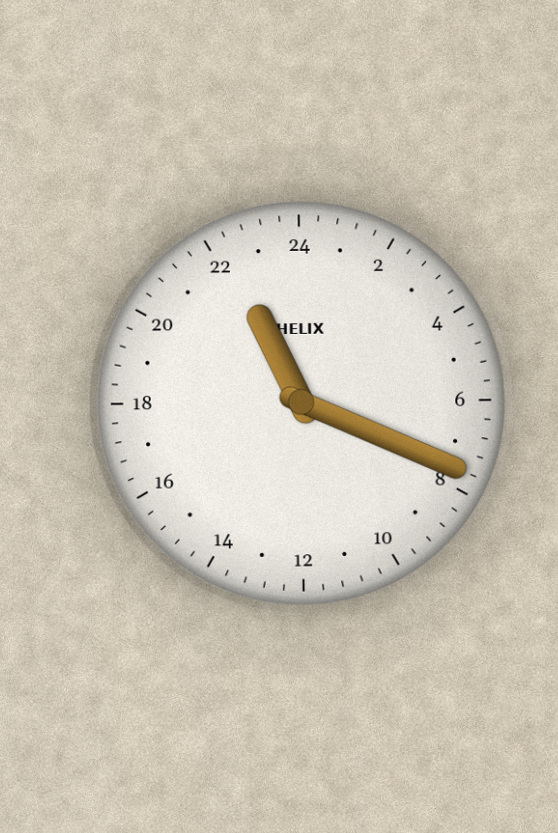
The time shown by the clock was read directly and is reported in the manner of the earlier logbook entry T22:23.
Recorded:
T22:19
